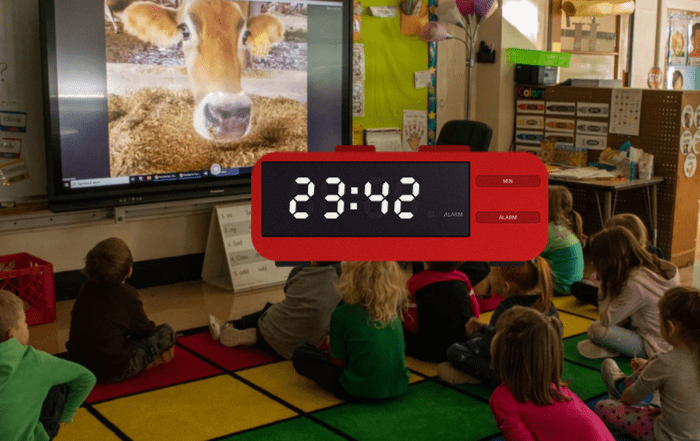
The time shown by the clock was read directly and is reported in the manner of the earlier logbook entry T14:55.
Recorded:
T23:42
